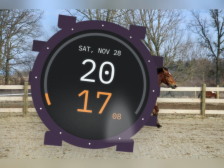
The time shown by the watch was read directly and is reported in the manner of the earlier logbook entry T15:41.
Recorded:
T20:17
